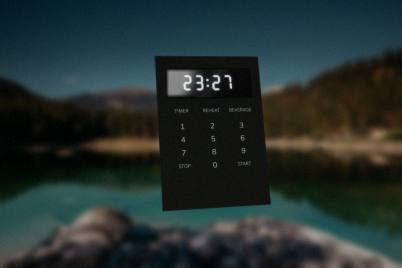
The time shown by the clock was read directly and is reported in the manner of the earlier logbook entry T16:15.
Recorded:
T23:27
